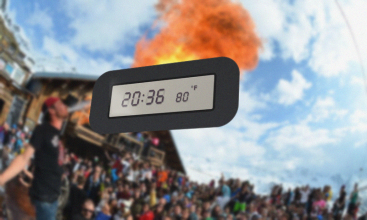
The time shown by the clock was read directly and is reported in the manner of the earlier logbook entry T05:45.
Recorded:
T20:36
